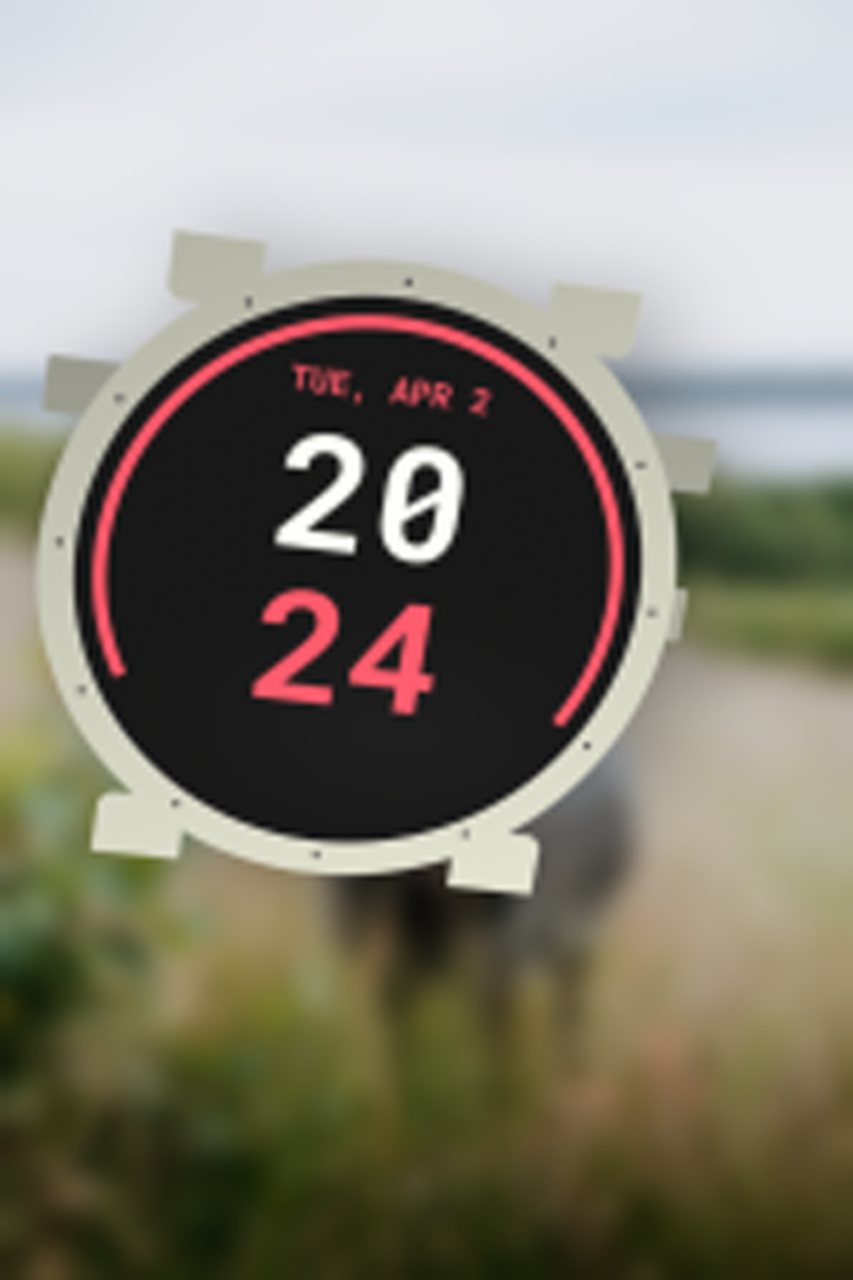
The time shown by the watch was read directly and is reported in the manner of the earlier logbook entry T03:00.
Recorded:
T20:24
